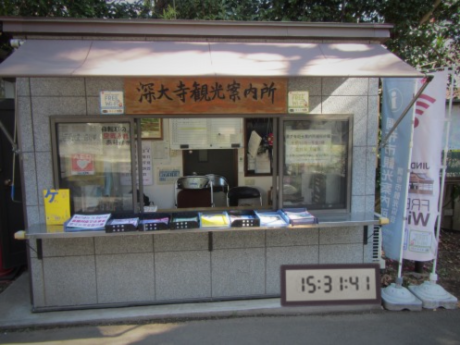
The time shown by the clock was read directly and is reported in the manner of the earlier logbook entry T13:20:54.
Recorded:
T15:31:41
